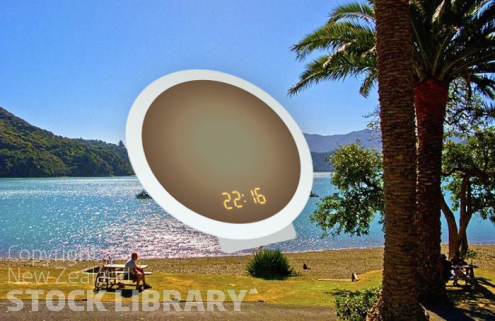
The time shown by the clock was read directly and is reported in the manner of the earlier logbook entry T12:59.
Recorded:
T22:16
